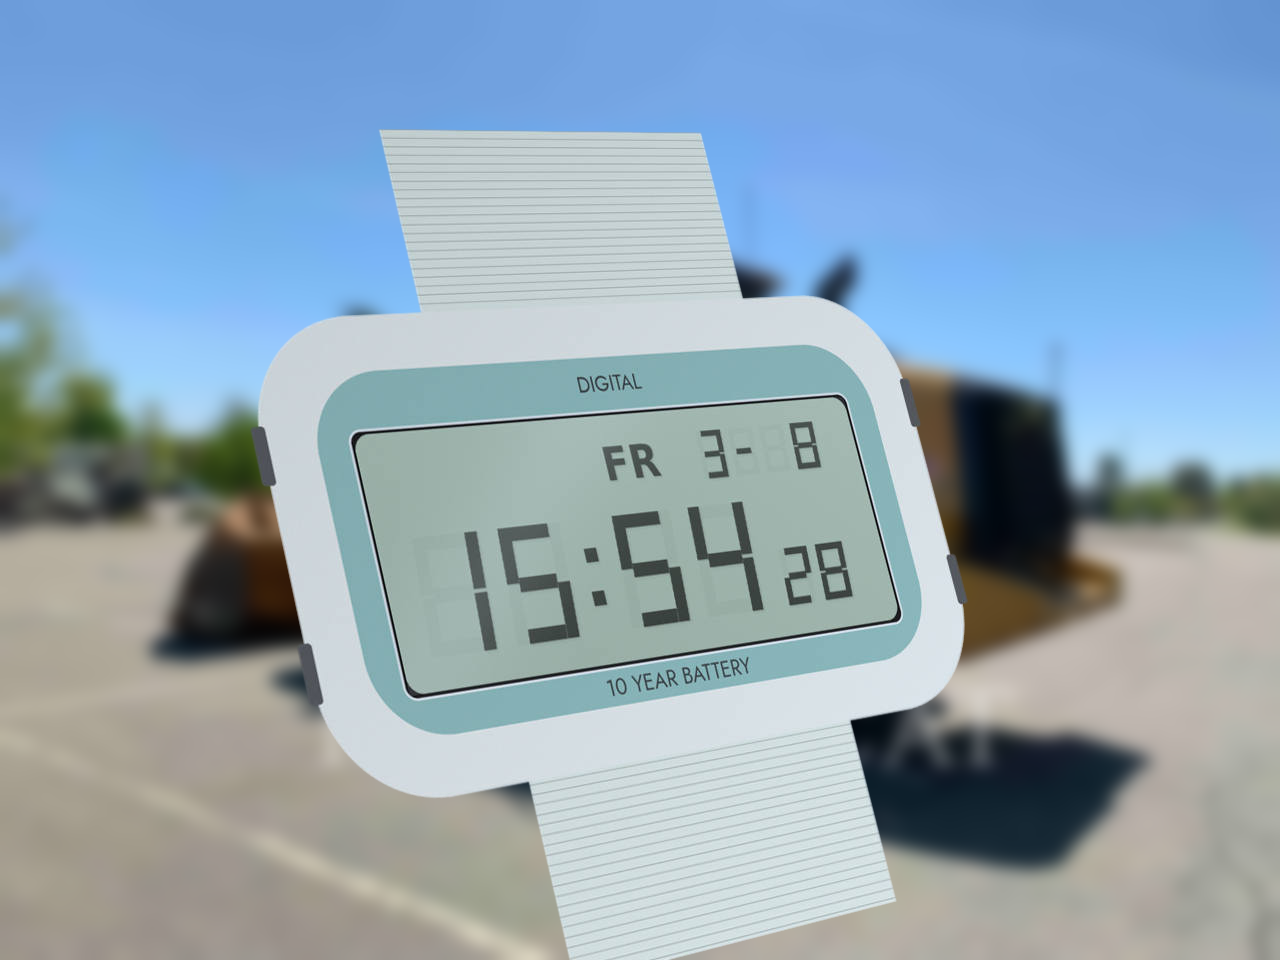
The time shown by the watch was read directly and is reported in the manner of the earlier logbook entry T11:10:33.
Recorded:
T15:54:28
